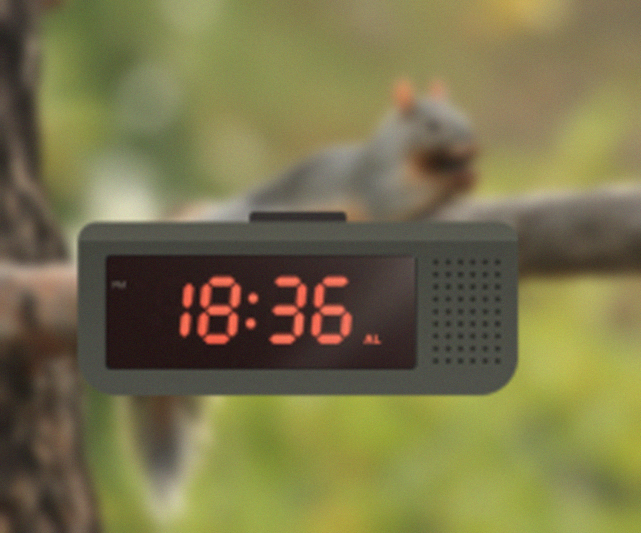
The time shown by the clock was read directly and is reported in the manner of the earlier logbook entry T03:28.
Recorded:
T18:36
